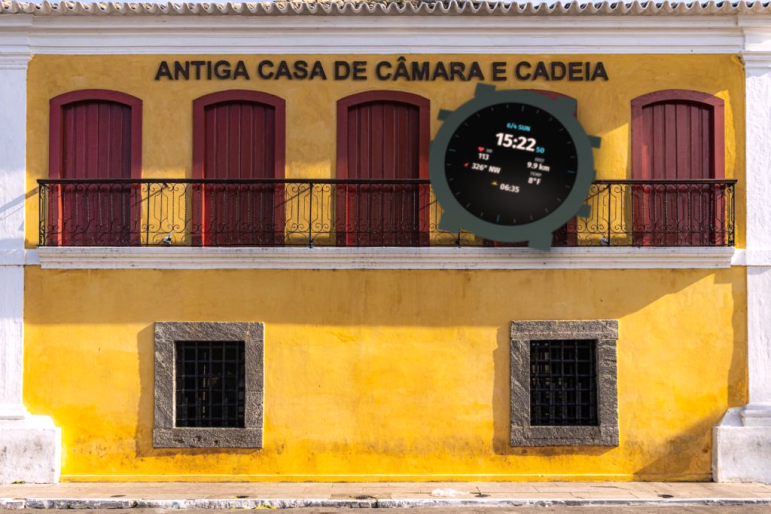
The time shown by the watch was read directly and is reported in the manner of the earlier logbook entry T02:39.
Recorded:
T15:22
